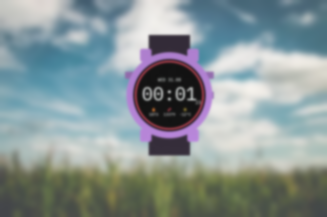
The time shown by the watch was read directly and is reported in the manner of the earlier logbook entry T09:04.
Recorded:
T00:01
